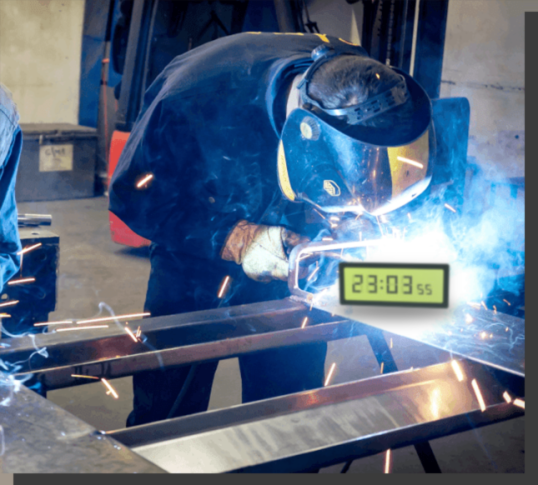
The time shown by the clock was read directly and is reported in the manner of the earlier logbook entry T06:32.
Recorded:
T23:03
